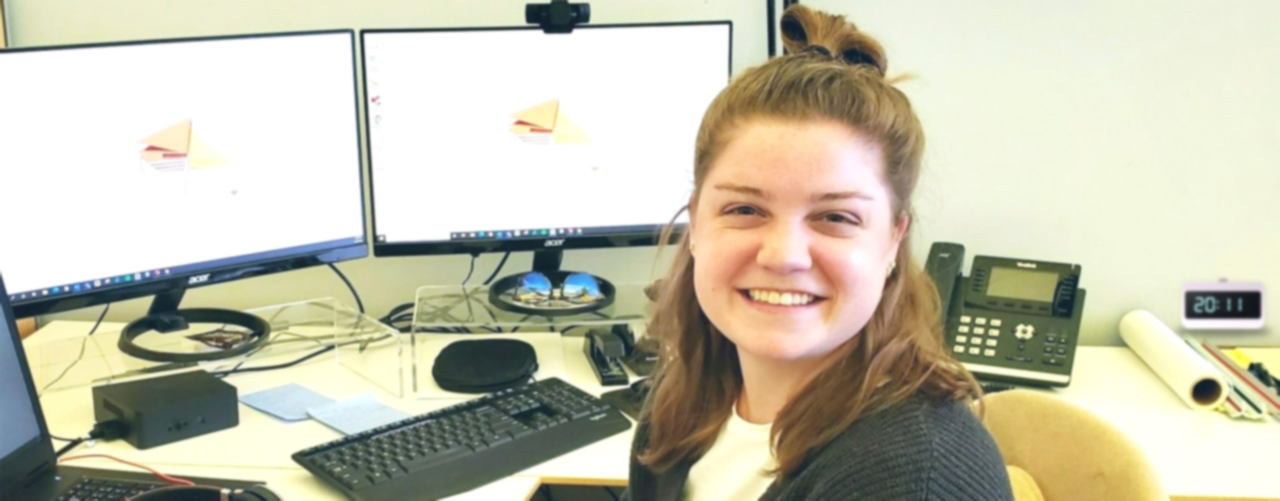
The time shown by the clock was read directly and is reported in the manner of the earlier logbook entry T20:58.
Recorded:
T20:11
